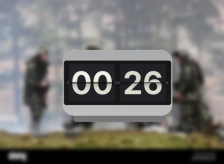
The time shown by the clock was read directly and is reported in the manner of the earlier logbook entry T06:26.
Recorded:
T00:26
